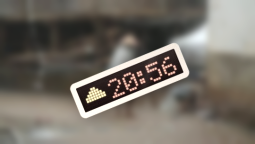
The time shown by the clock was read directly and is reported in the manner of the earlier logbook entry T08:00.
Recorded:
T20:56
